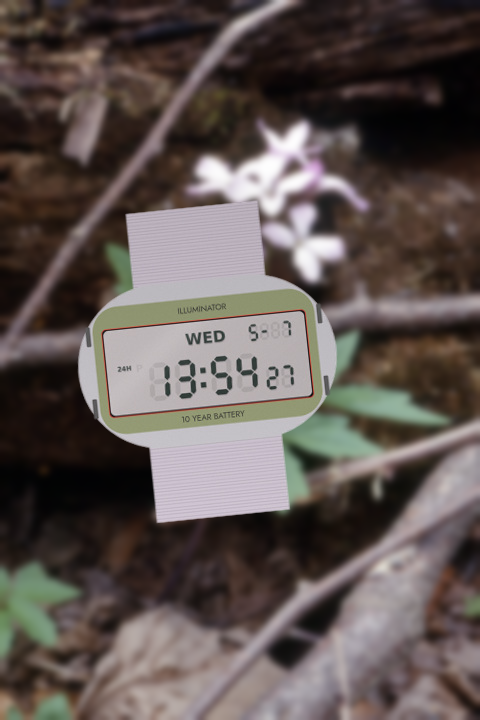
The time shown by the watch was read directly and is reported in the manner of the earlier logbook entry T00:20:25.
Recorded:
T13:54:27
